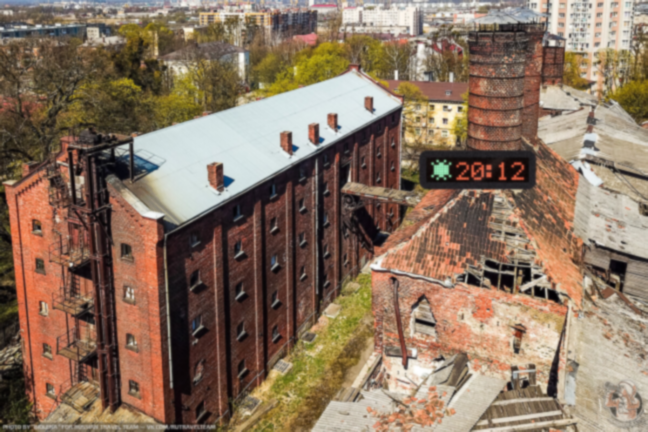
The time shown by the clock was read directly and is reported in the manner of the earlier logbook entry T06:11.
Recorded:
T20:12
